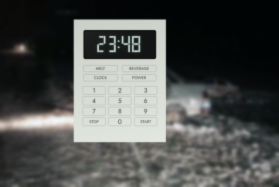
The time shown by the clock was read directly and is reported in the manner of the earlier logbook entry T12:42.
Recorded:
T23:48
